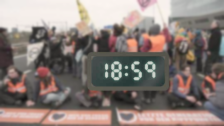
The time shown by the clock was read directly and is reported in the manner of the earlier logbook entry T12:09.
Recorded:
T18:59
